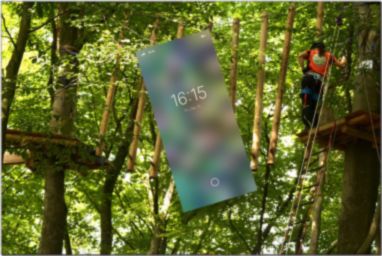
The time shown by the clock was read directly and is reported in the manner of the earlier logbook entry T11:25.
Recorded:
T16:15
